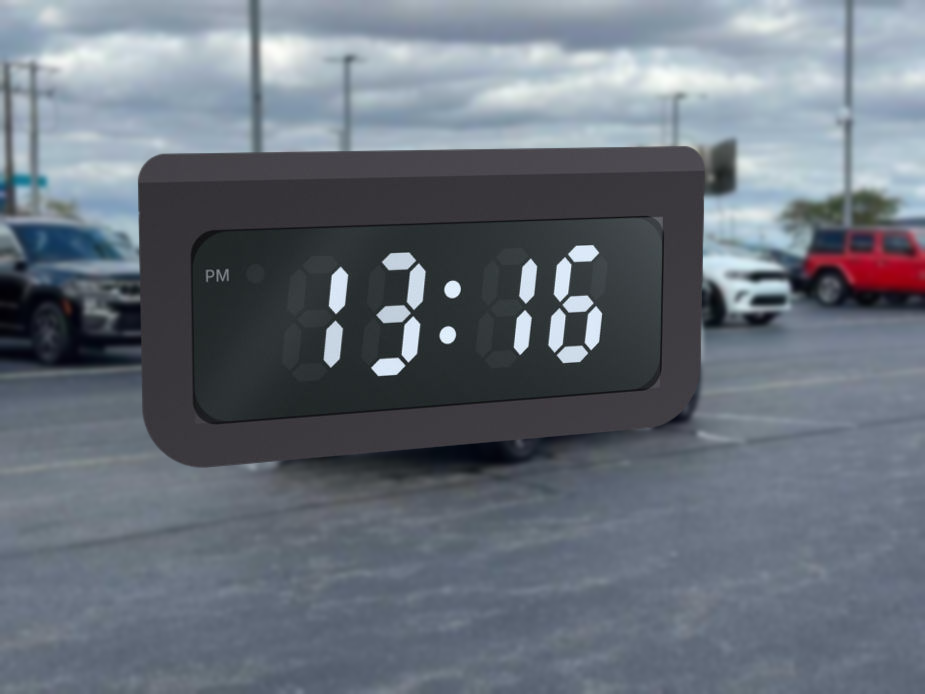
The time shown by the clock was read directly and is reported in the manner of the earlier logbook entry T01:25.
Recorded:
T13:16
